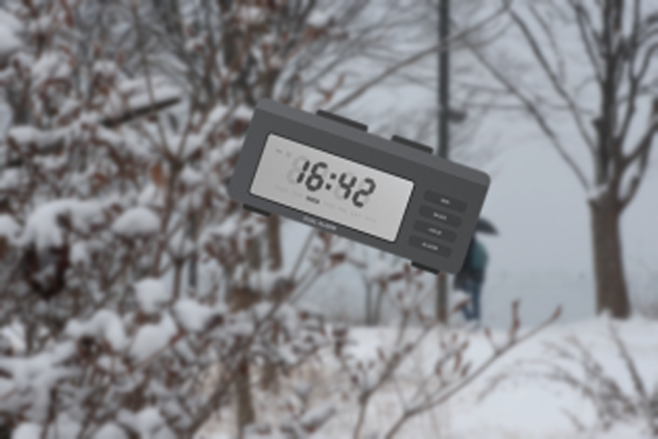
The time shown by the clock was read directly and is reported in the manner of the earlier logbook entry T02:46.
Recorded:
T16:42
